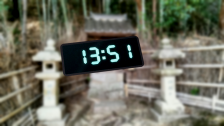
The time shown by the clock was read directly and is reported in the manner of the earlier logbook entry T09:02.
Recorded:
T13:51
